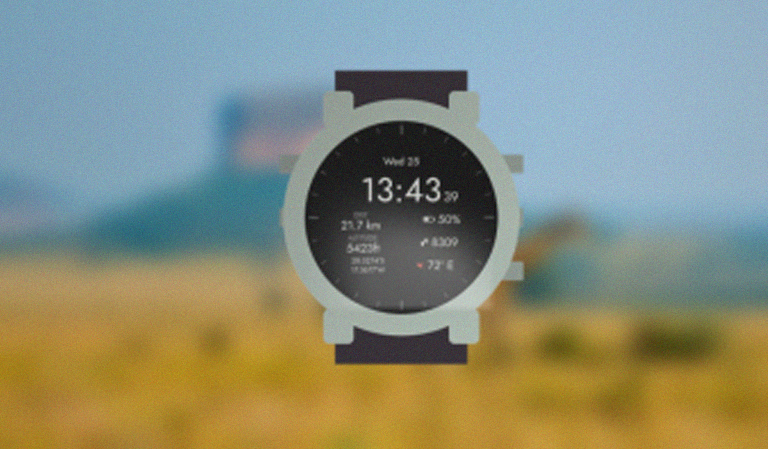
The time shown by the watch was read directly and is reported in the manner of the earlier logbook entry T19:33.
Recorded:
T13:43
